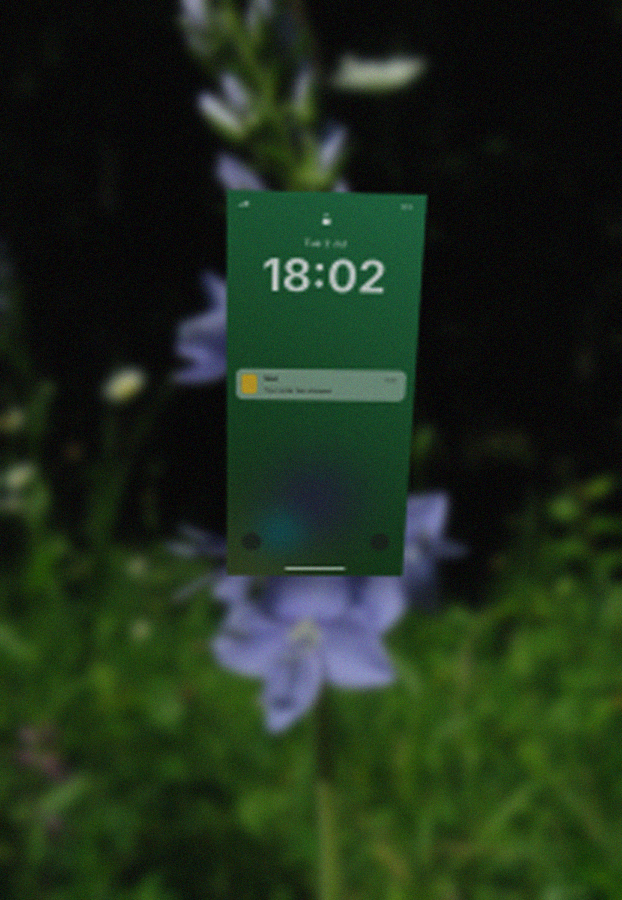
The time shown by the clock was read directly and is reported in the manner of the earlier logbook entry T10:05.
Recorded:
T18:02
